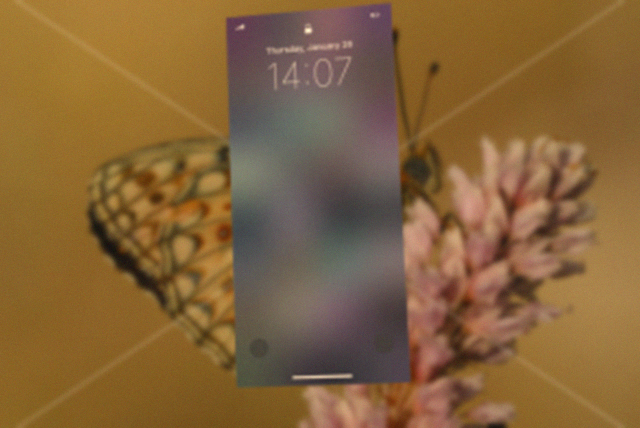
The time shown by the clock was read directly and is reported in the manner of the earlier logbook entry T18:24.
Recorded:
T14:07
